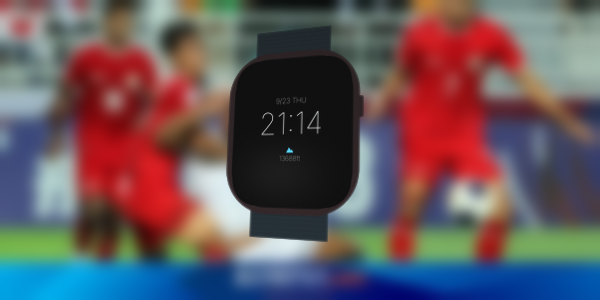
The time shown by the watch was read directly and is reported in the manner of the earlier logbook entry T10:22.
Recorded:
T21:14
